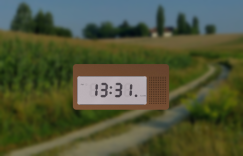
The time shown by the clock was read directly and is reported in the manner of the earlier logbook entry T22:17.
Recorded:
T13:31
